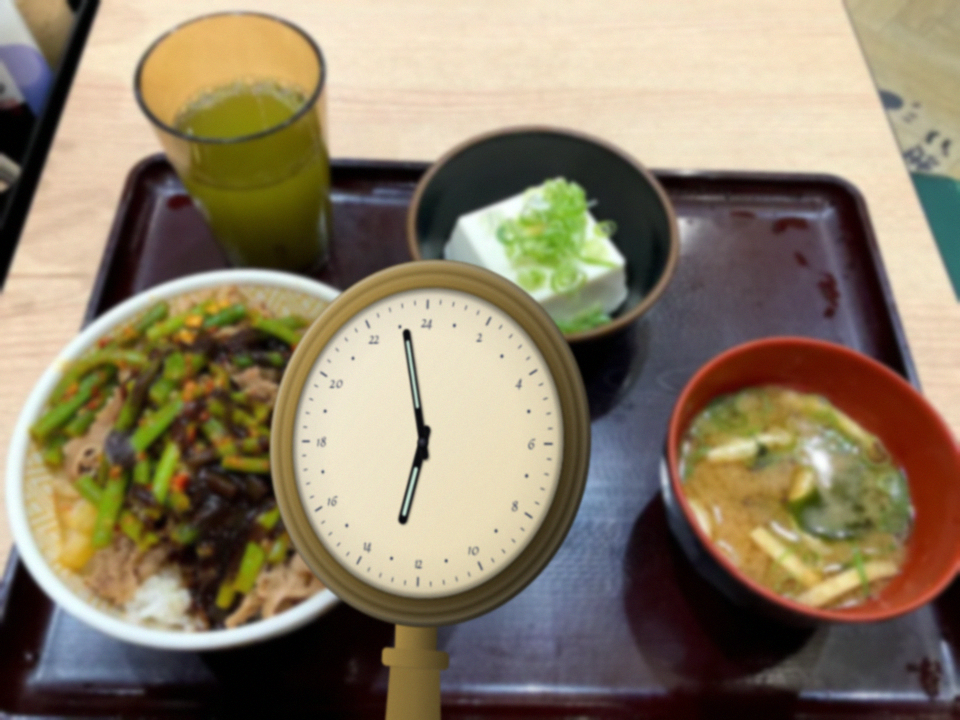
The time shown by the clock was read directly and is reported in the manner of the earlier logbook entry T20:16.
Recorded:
T12:58
